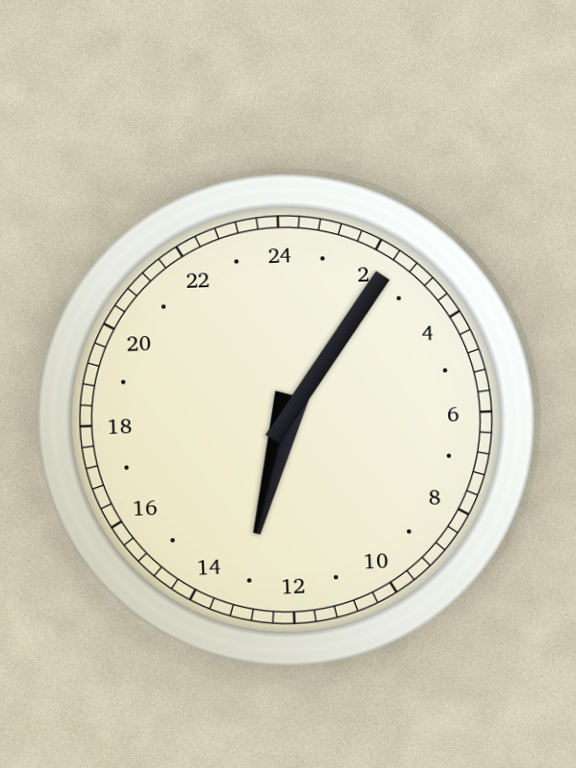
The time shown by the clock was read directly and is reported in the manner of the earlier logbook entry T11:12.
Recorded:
T13:06
